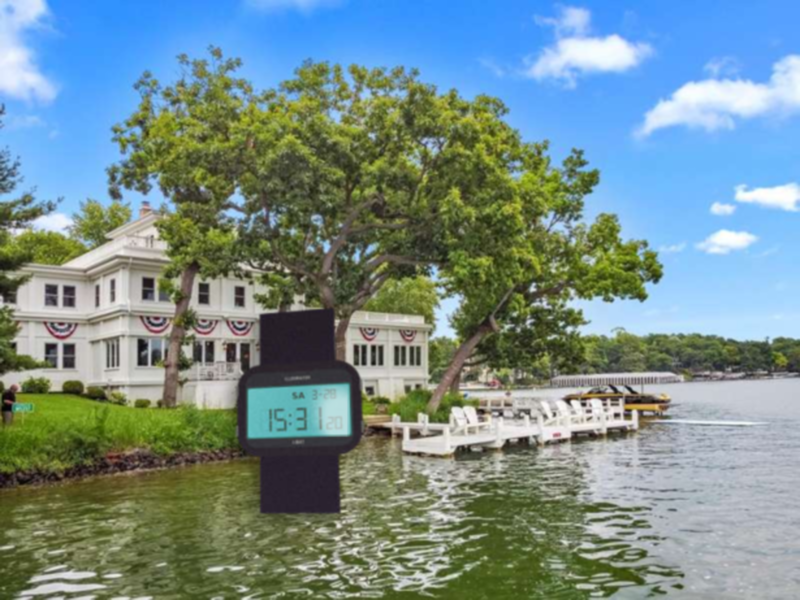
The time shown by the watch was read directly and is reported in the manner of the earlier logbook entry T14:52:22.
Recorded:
T15:31:20
